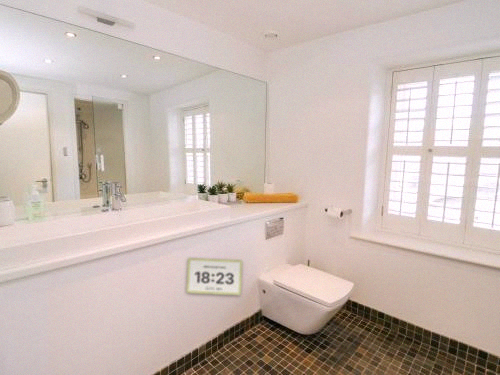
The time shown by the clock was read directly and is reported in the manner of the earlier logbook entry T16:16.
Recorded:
T18:23
